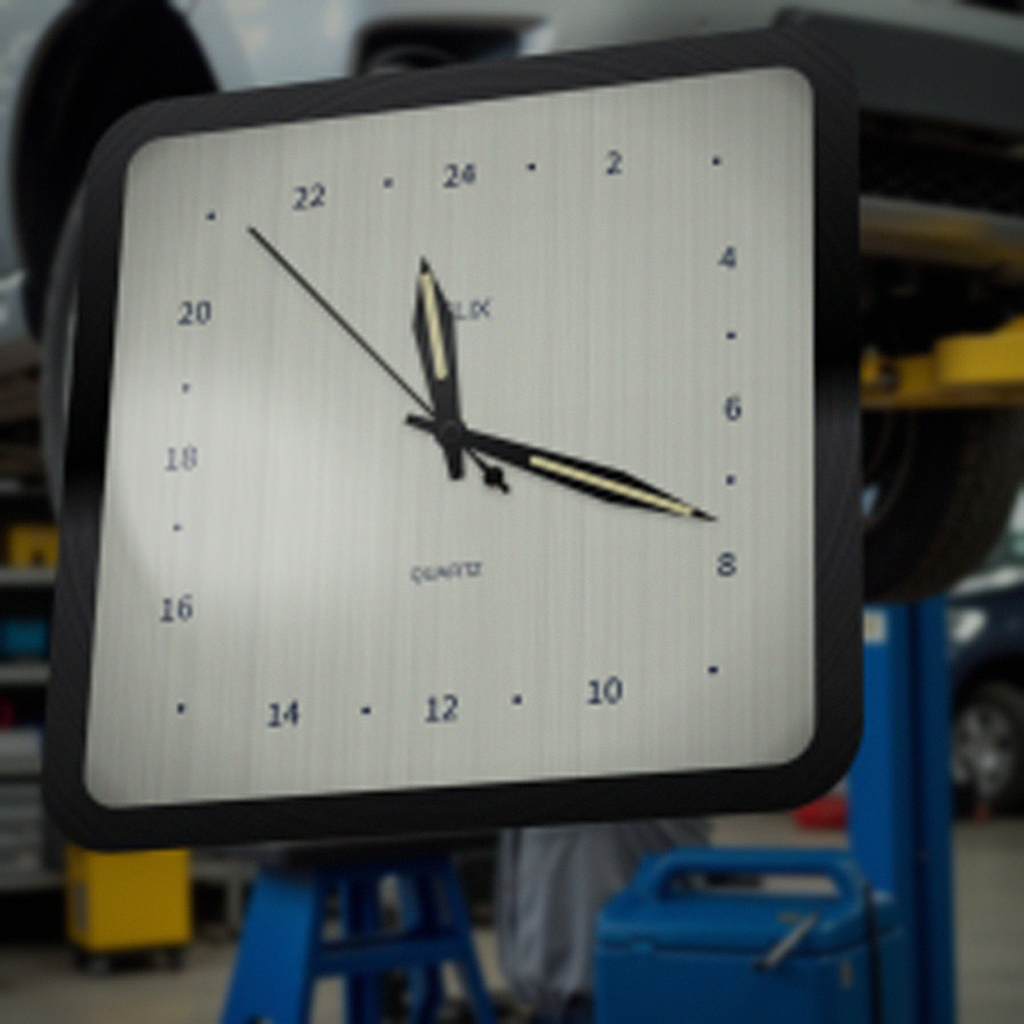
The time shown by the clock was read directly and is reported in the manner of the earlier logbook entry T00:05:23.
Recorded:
T23:18:53
